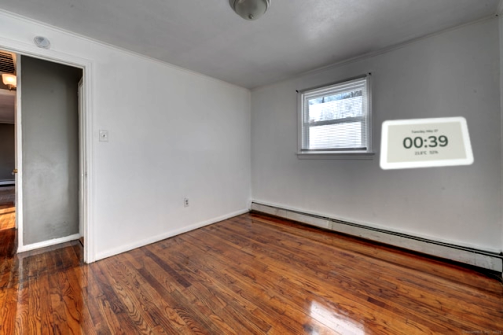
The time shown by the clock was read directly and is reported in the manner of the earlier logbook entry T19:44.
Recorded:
T00:39
